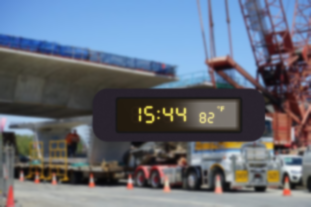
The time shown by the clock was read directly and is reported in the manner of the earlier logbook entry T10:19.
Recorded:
T15:44
